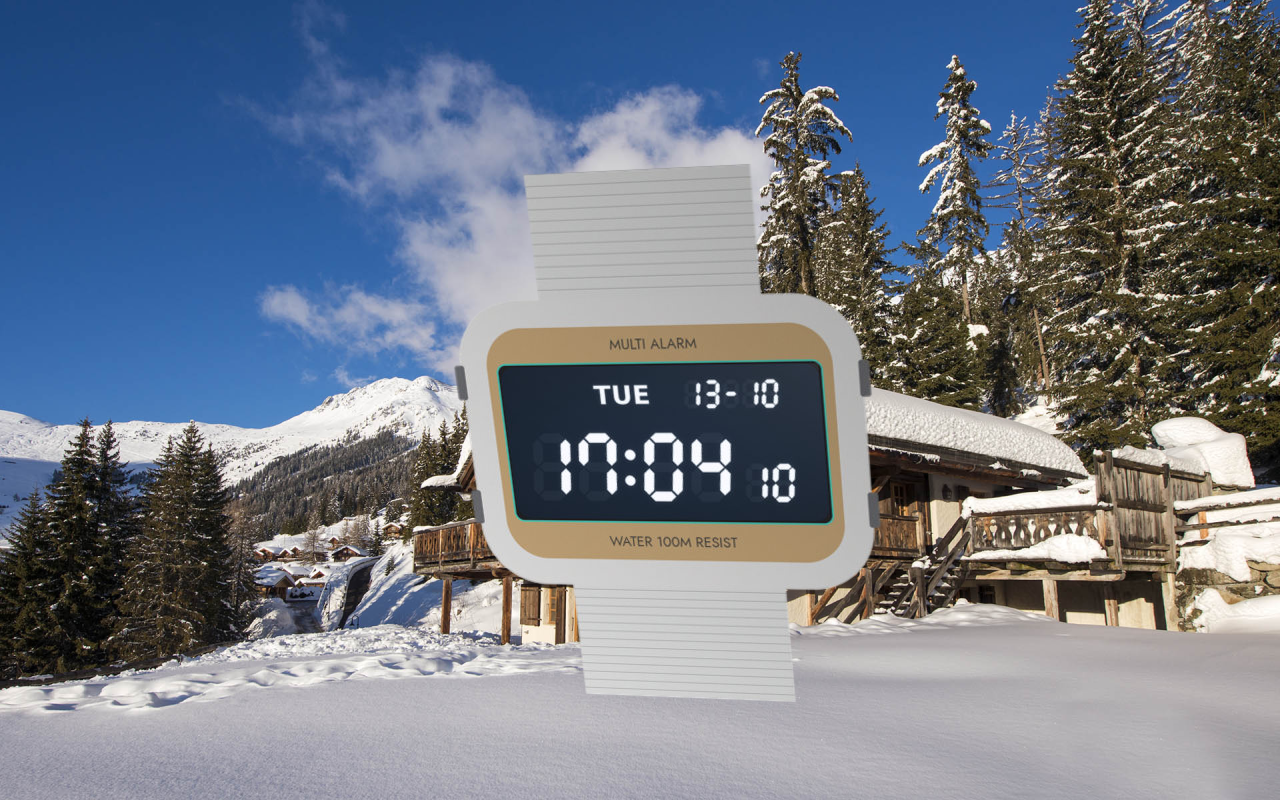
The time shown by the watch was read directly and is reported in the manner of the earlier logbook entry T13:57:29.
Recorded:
T17:04:10
